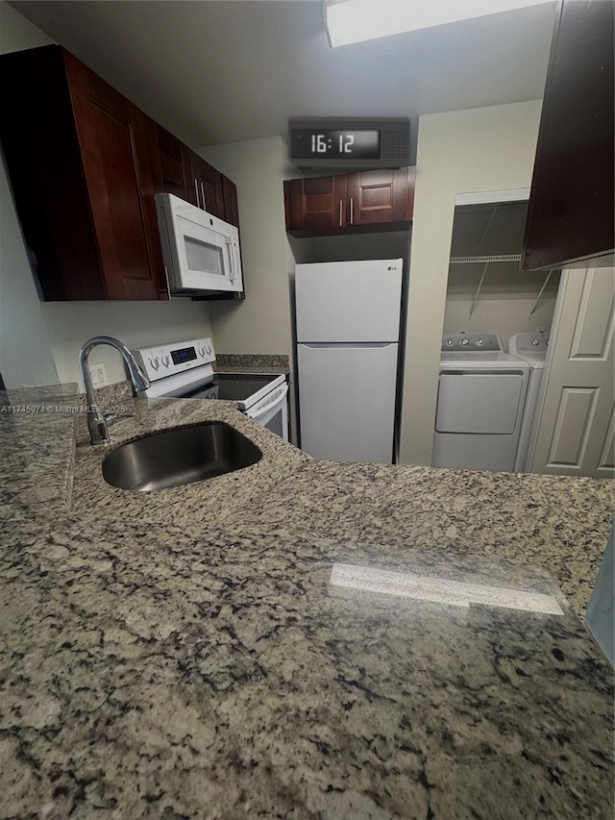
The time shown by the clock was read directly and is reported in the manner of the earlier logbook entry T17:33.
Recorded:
T16:12
